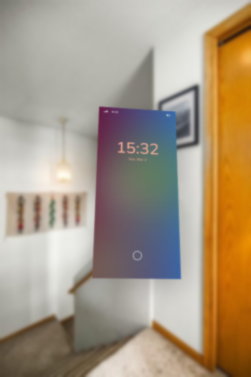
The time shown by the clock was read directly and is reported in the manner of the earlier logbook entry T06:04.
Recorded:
T15:32
